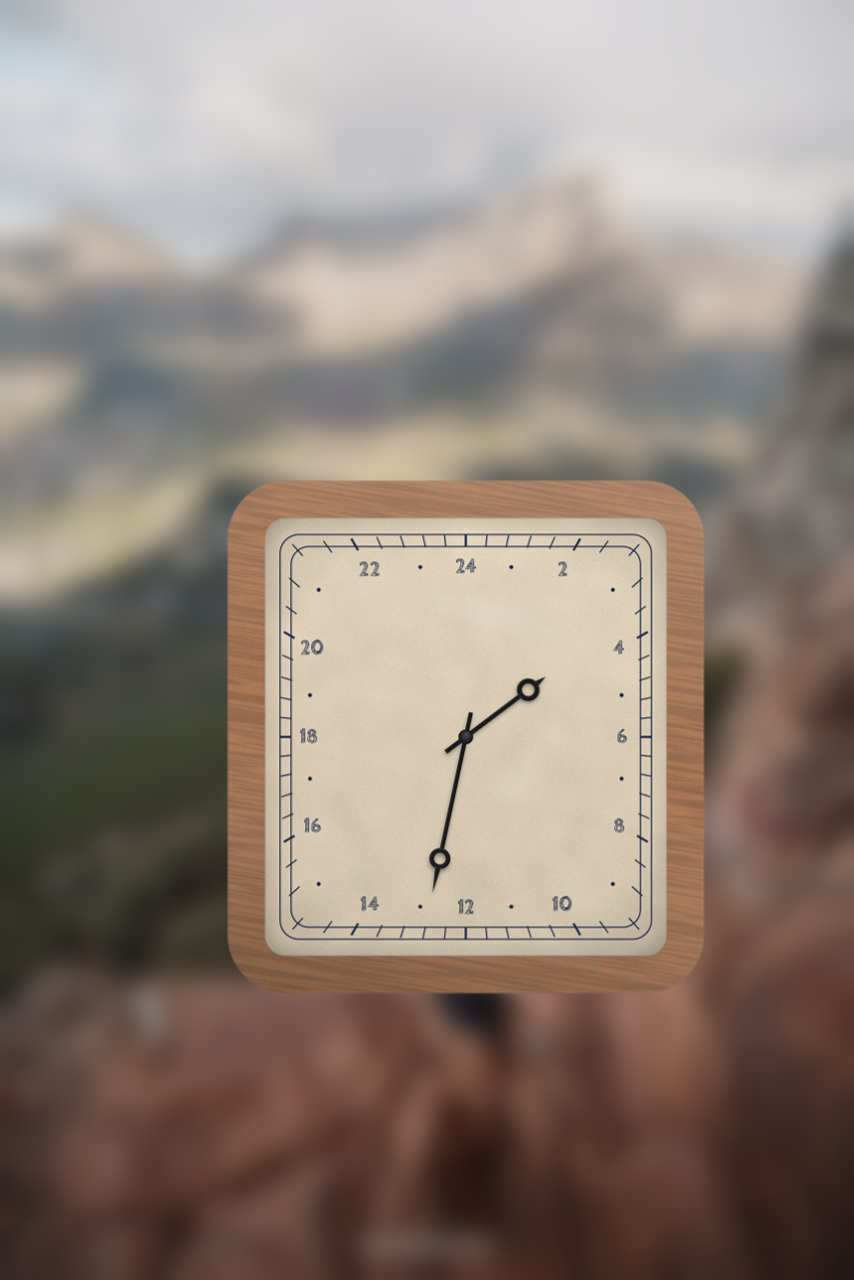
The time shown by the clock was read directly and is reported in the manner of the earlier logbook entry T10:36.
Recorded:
T03:32
